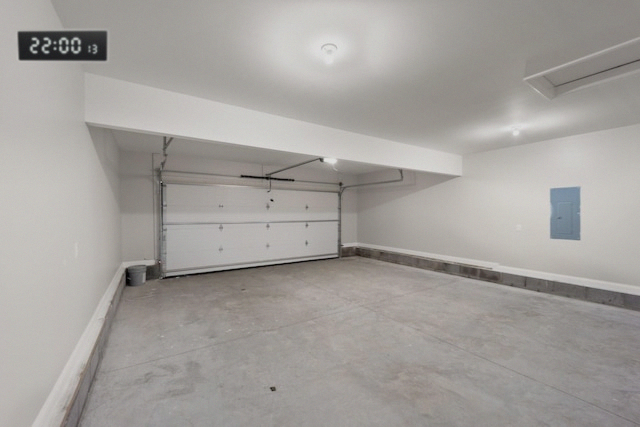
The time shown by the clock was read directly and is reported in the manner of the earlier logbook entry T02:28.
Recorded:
T22:00
